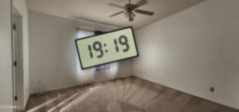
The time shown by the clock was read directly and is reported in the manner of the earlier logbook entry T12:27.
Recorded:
T19:19
